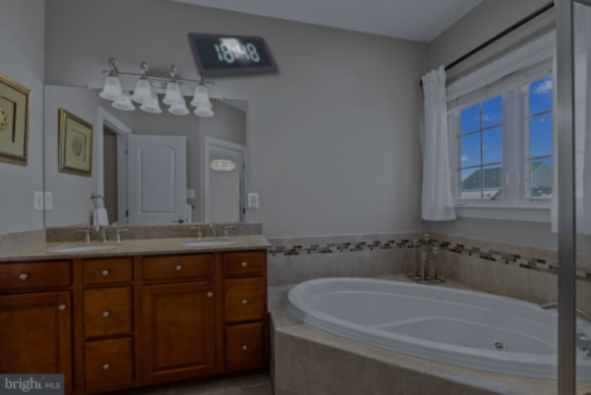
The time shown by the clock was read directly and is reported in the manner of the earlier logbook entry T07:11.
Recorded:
T18:48
